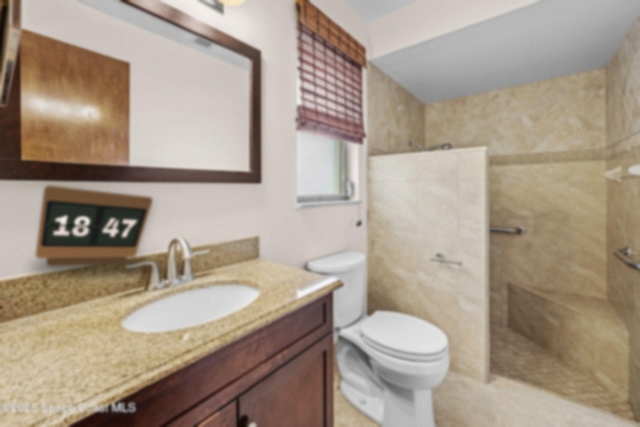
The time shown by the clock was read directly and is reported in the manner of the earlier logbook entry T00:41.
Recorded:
T18:47
